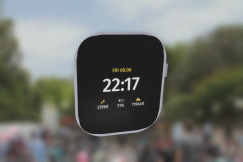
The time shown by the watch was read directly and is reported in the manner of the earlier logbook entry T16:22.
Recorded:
T22:17
